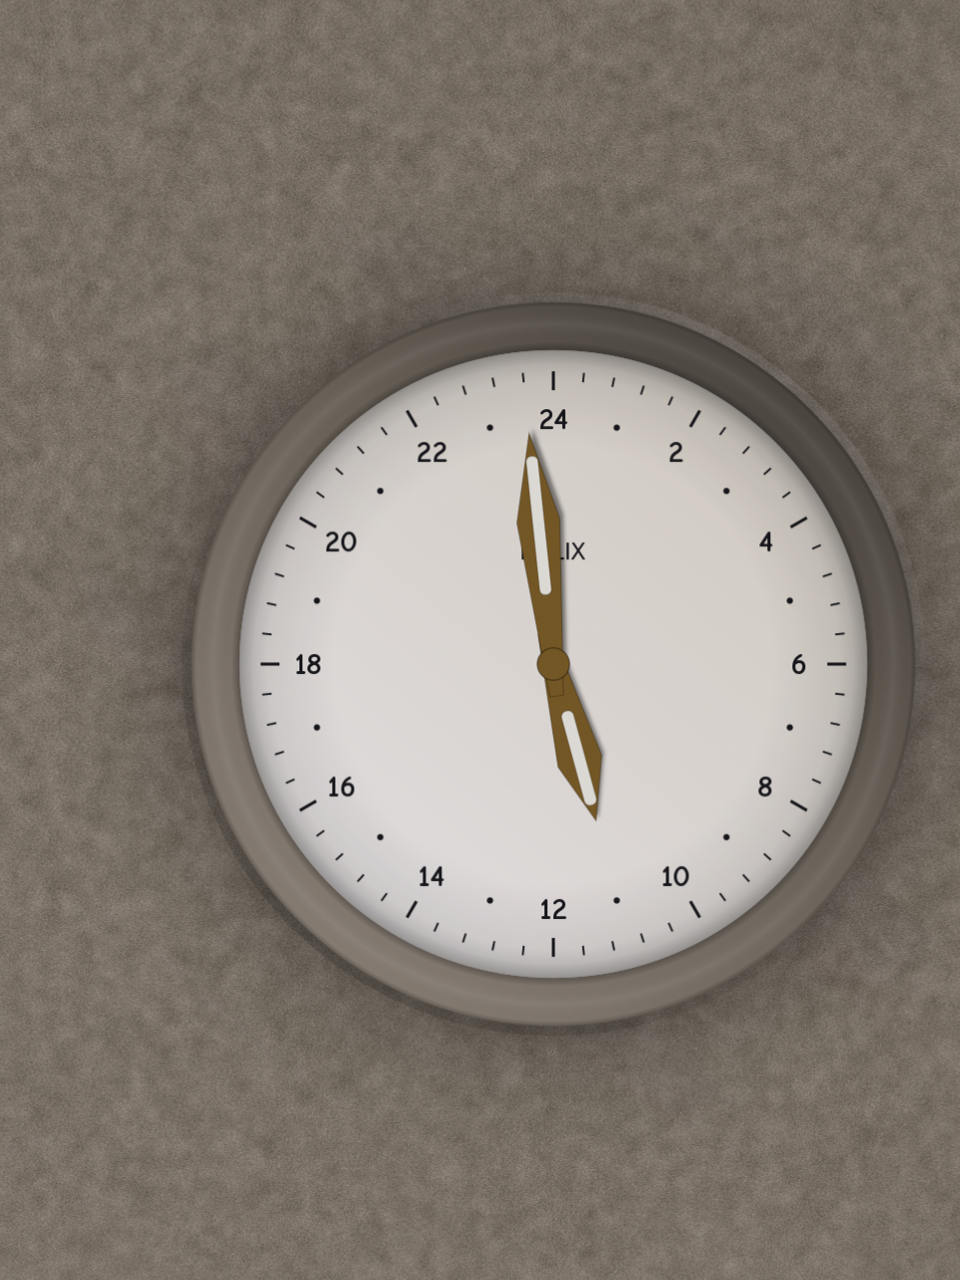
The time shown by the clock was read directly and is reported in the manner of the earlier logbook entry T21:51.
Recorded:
T10:59
